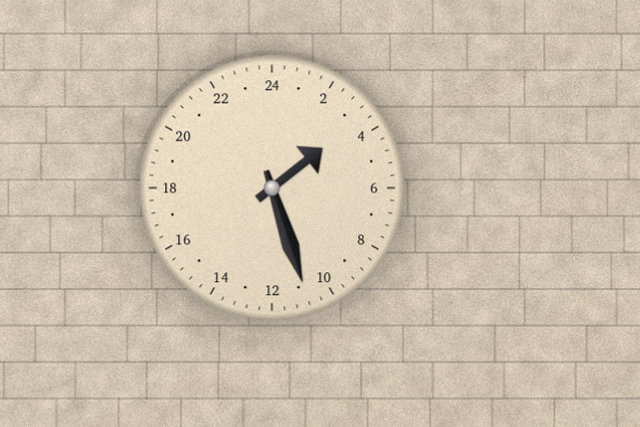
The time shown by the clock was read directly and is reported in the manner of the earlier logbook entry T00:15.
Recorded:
T03:27
